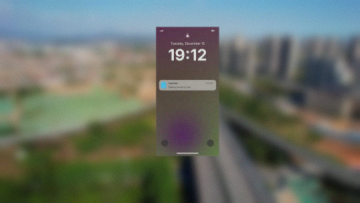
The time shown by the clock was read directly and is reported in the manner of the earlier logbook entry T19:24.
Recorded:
T19:12
